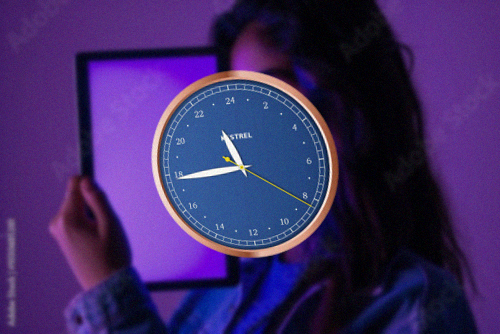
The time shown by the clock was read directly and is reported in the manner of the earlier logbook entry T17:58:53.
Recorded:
T22:44:21
